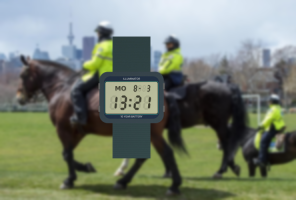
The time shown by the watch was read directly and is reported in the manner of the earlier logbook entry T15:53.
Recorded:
T13:21
